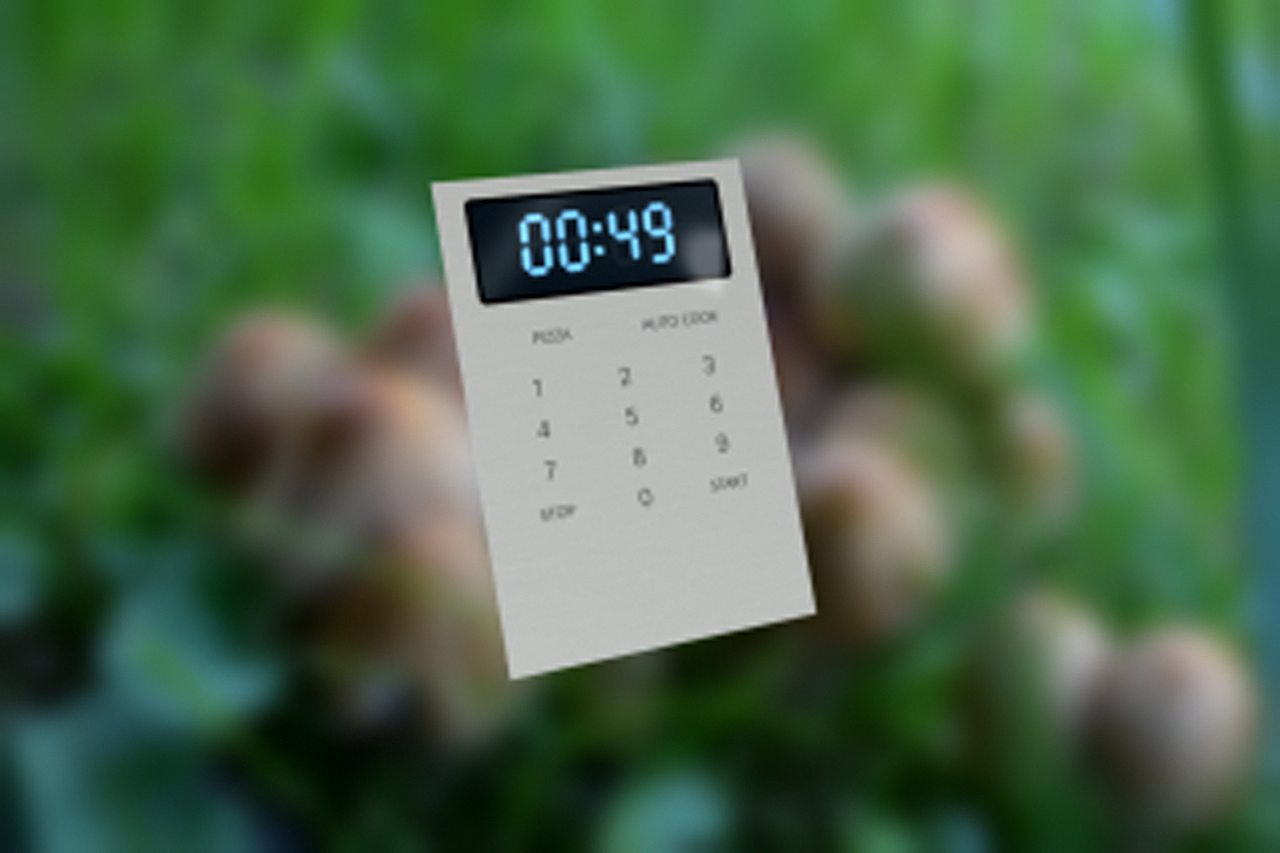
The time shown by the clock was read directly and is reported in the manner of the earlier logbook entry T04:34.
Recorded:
T00:49
